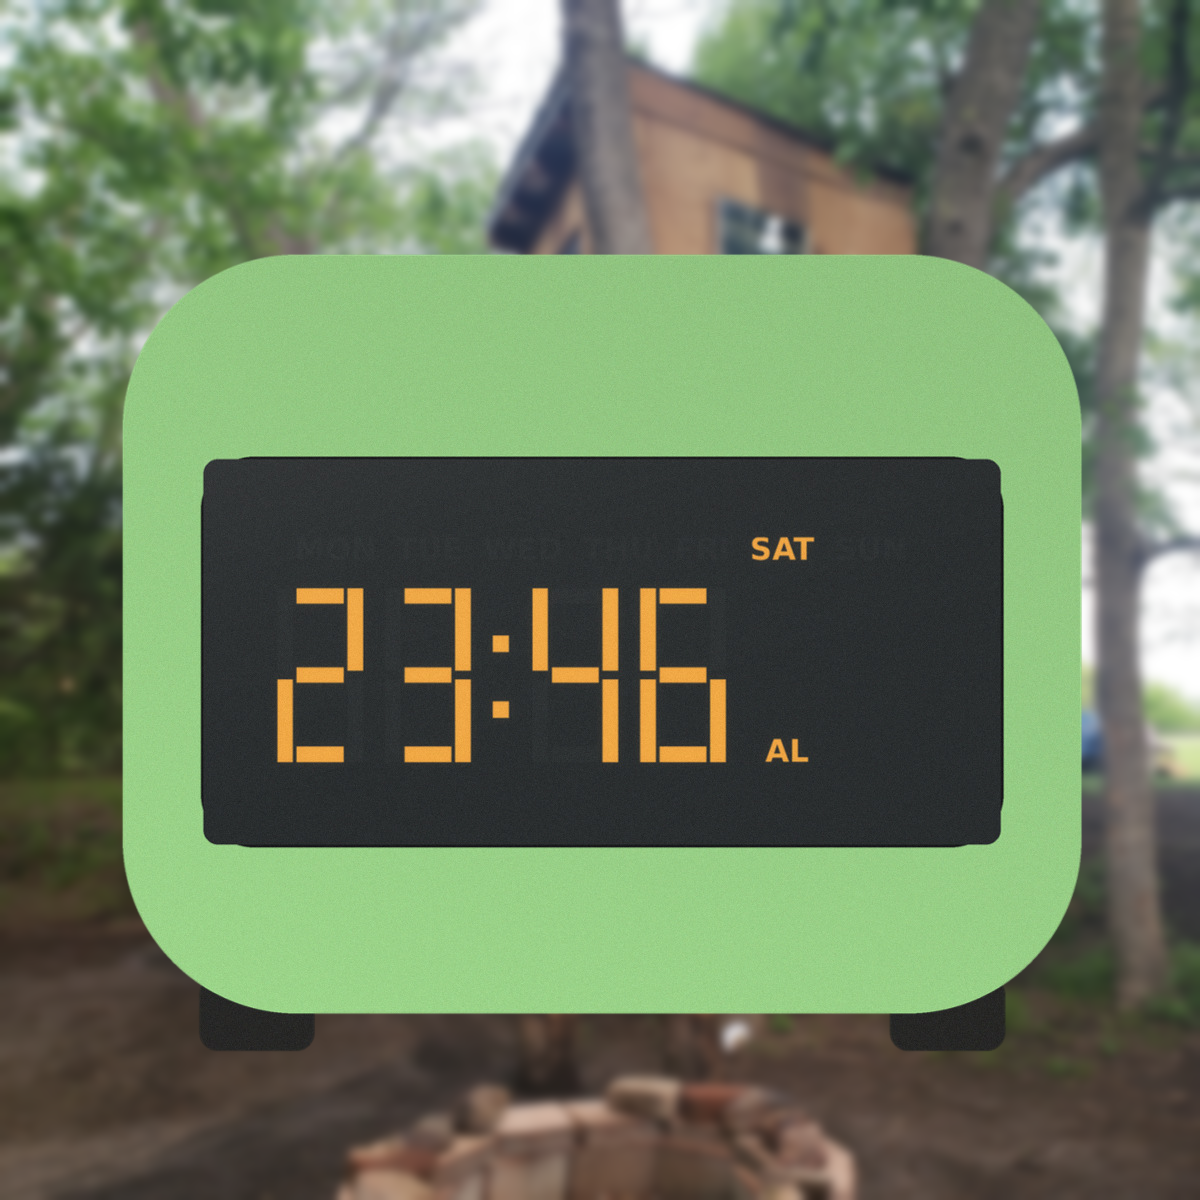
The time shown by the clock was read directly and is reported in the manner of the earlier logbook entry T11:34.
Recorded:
T23:46
